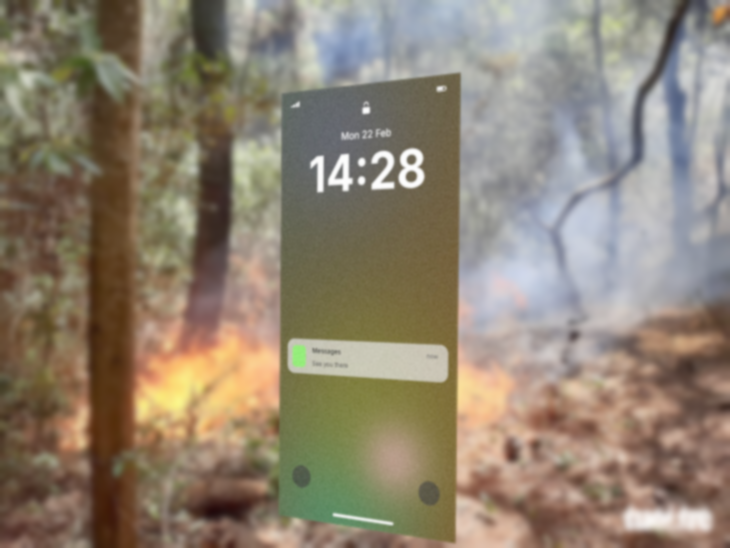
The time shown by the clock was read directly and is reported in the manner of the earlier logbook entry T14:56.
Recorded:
T14:28
